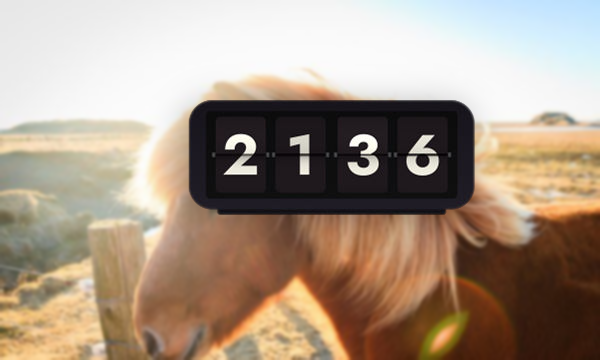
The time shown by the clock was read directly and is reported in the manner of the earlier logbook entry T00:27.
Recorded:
T21:36
